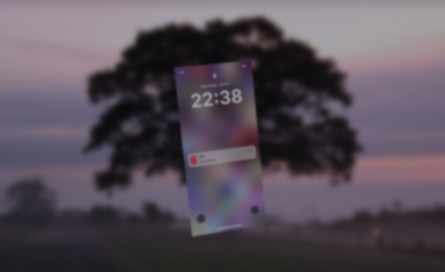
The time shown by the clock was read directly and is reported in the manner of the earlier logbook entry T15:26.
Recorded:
T22:38
